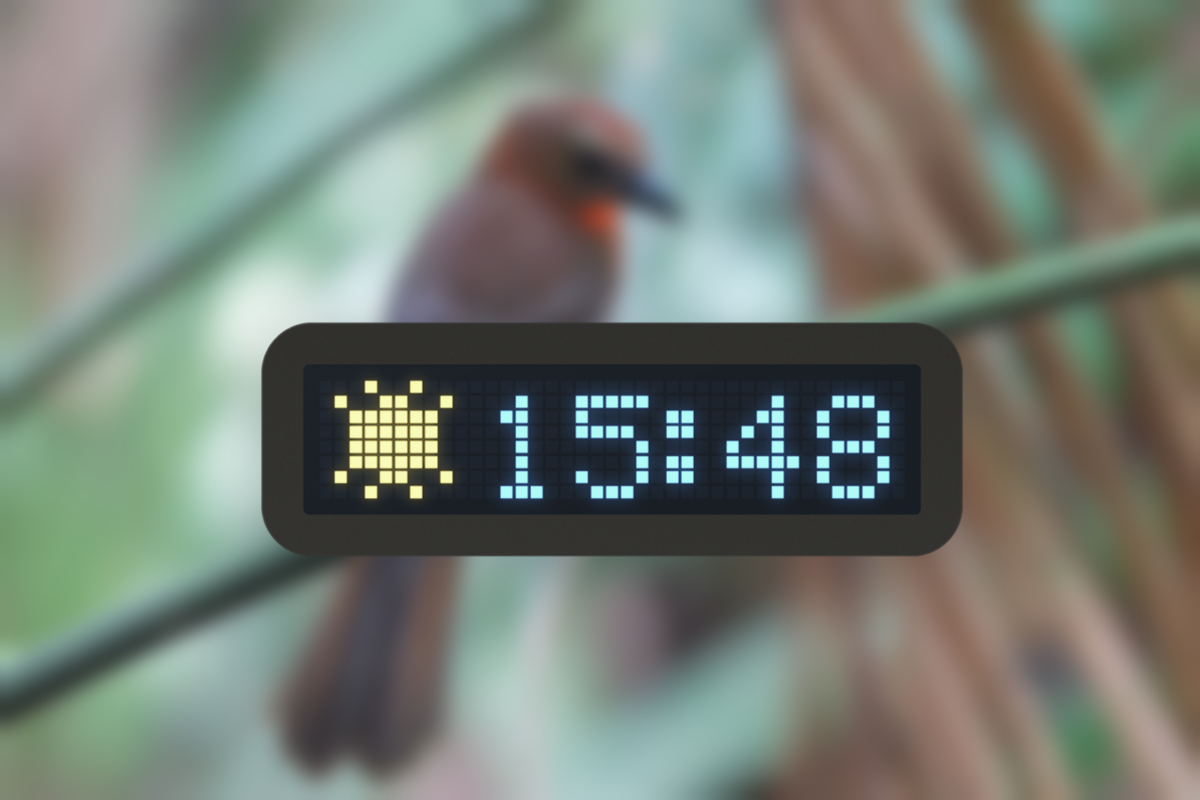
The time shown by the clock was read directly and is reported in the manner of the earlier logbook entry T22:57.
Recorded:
T15:48
